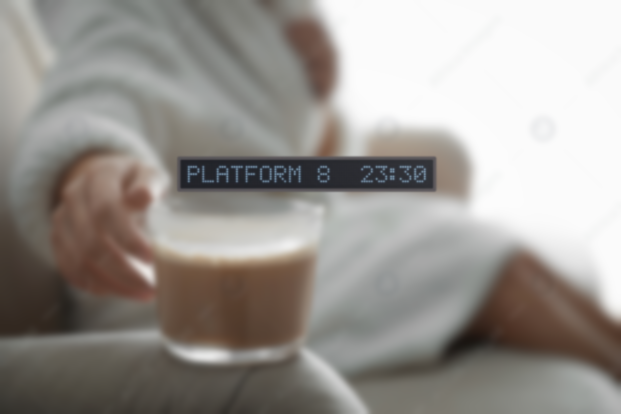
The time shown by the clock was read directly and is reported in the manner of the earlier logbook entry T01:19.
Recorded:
T23:30
